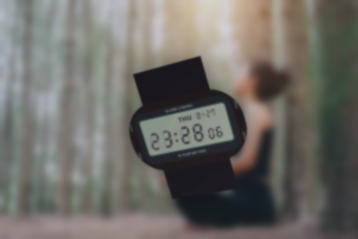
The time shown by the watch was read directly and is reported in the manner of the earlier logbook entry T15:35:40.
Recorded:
T23:28:06
